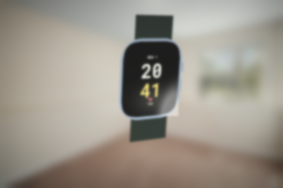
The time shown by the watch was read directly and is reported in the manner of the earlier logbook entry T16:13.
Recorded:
T20:41
